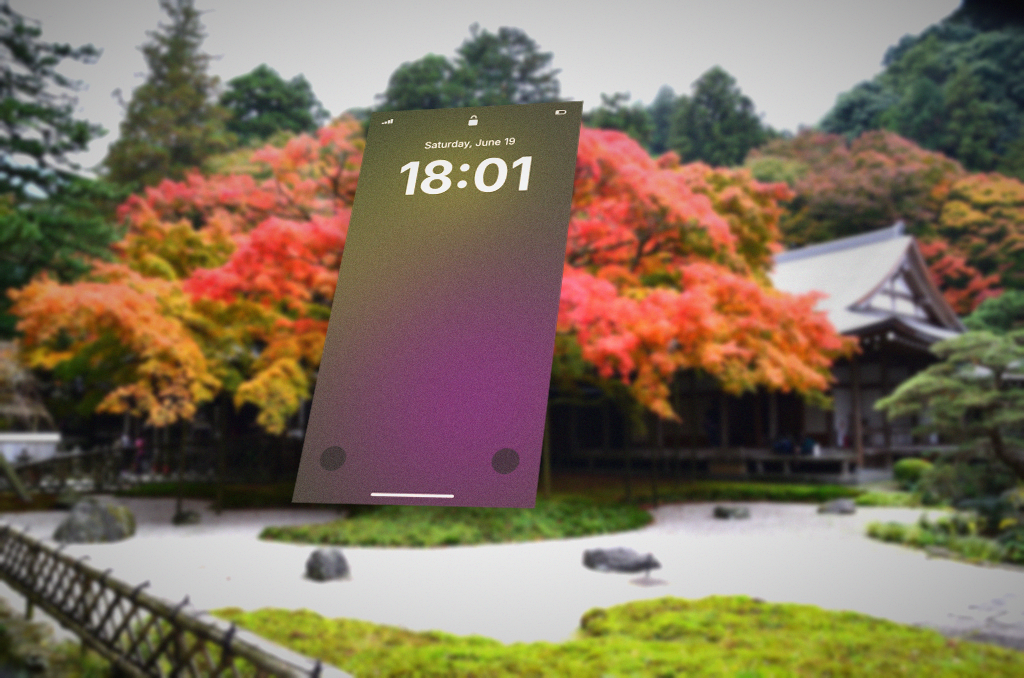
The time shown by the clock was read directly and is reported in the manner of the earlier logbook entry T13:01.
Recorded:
T18:01
